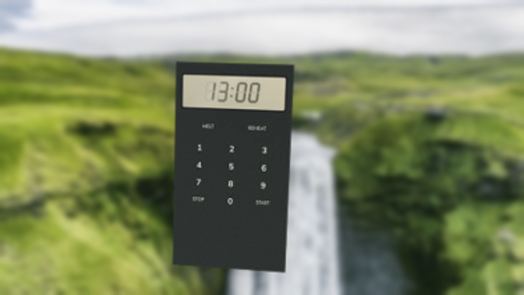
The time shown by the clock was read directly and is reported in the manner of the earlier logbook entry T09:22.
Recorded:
T13:00
